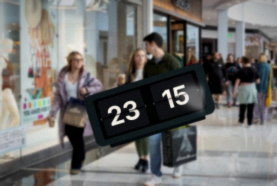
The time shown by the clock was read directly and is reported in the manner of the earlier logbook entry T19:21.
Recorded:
T23:15
